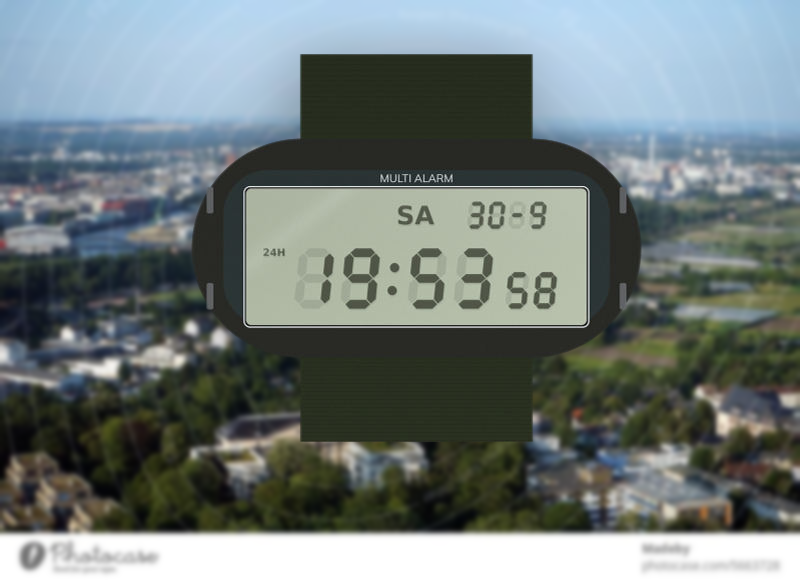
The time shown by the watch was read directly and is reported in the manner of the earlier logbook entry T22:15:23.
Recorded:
T19:53:58
